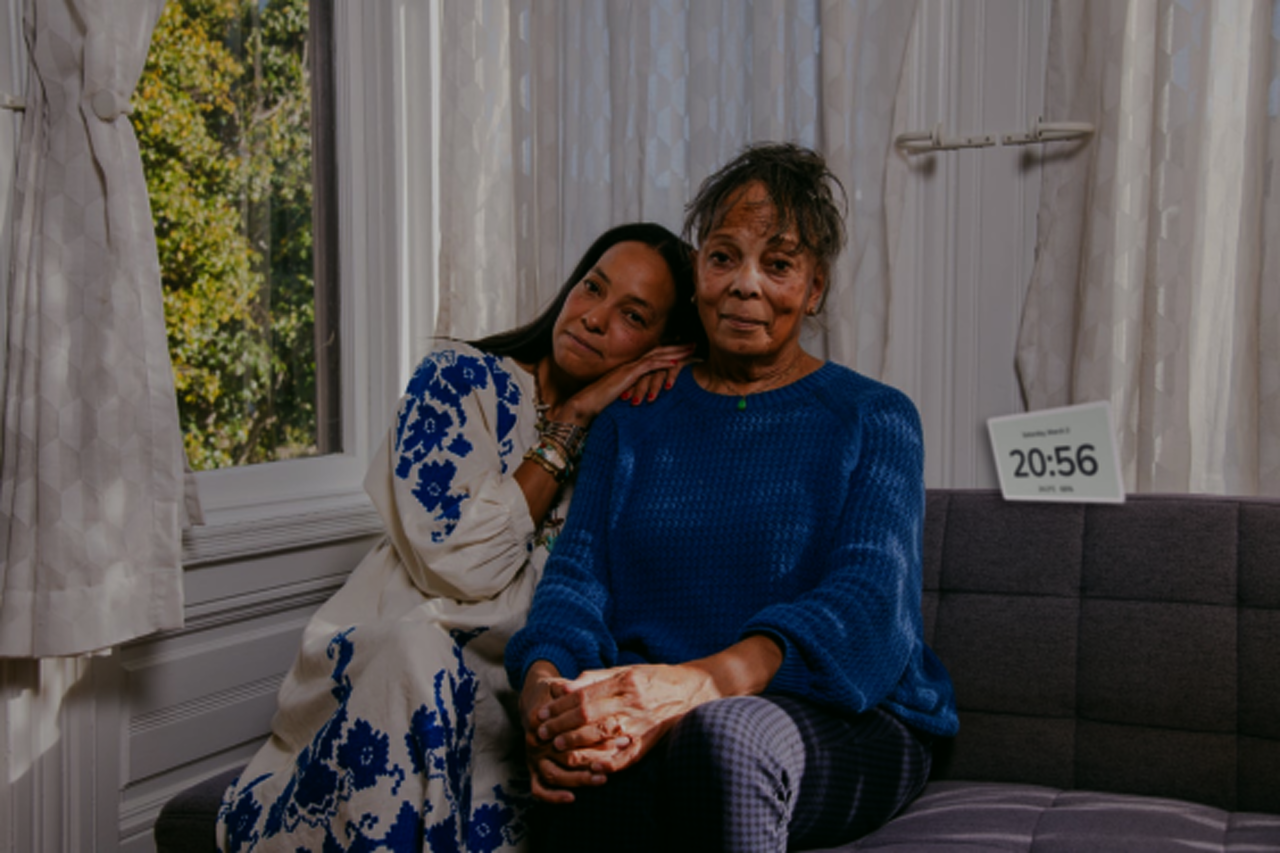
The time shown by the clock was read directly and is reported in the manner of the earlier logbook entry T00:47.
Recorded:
T20:56
